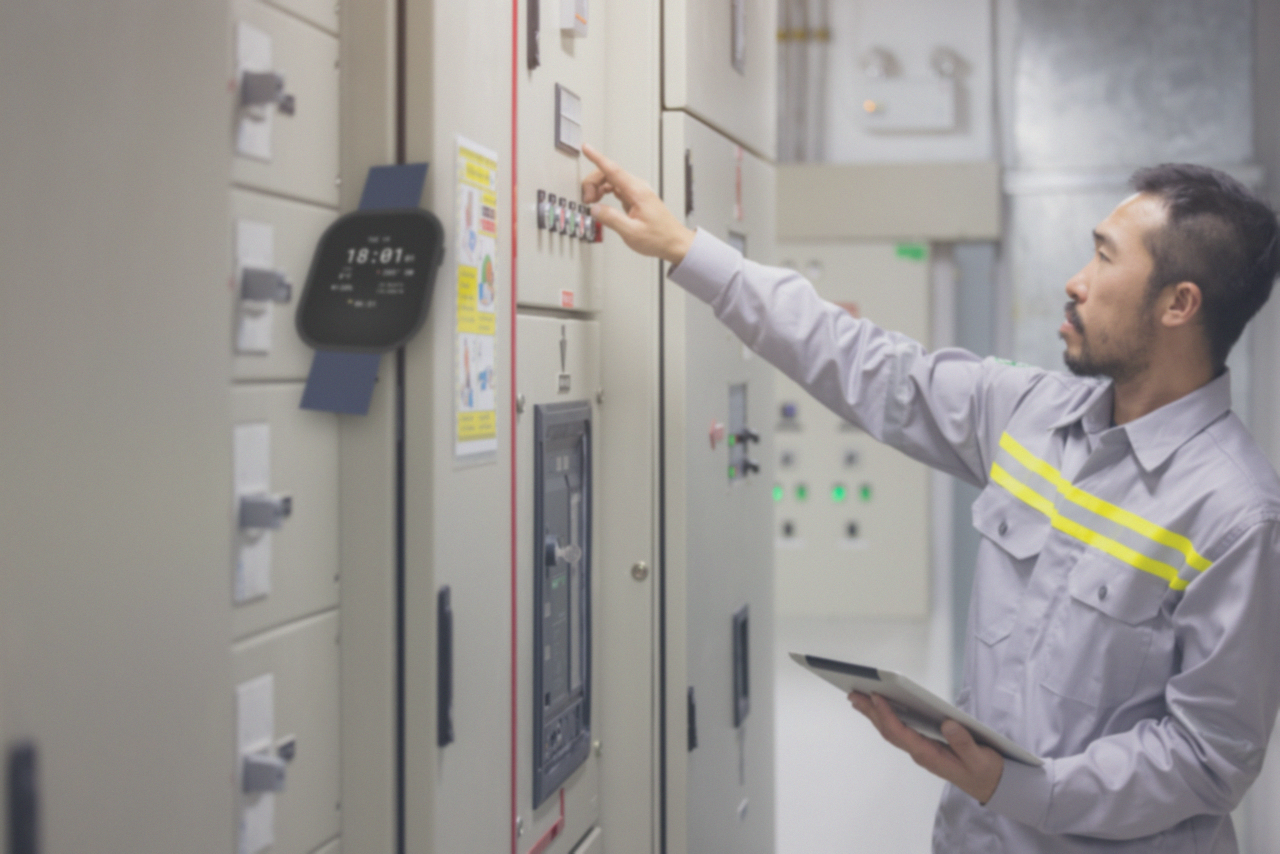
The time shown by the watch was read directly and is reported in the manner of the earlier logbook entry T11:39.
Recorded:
T18:01
